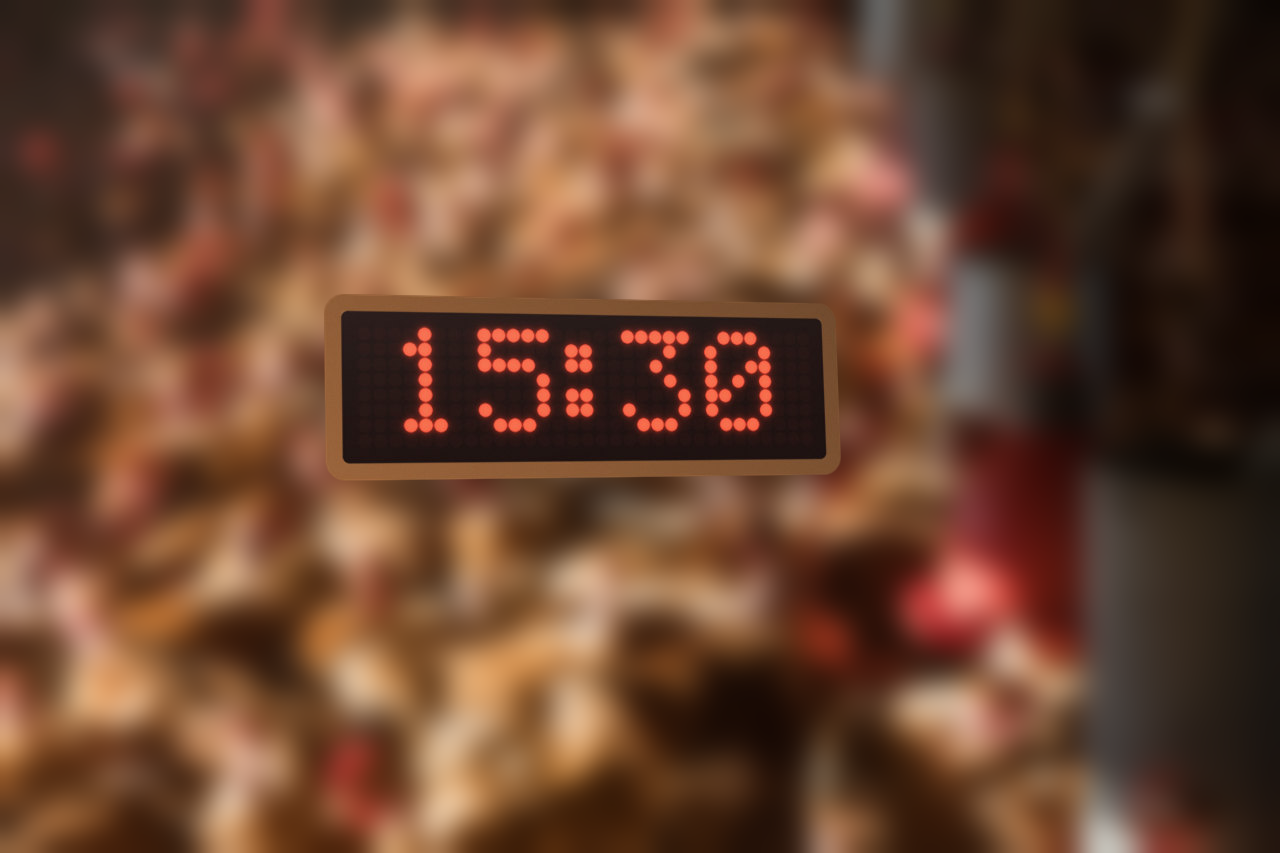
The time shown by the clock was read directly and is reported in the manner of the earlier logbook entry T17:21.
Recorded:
T15:30
